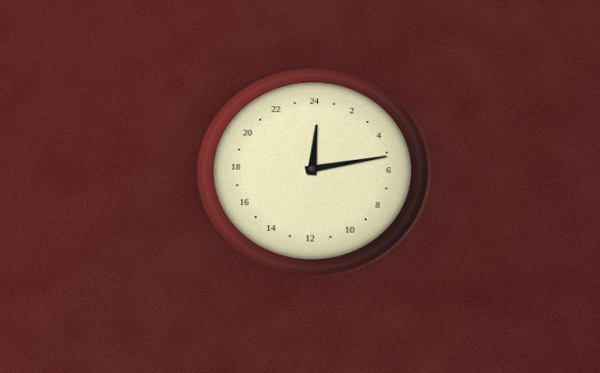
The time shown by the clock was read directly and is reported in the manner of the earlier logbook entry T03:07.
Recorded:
T00:13
